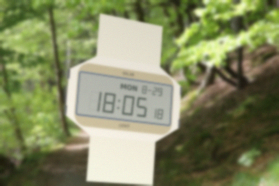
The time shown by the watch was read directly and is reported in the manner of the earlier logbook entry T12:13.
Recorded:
T18:05
